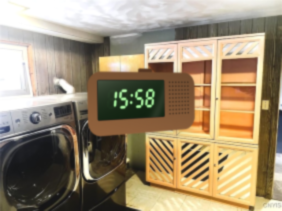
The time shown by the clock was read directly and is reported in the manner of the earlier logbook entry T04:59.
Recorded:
T15:58
